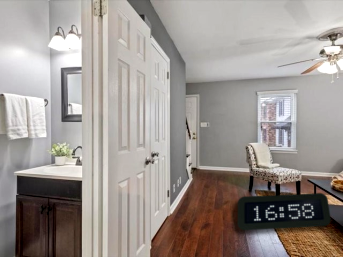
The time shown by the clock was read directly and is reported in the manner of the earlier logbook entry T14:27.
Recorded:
T16:58
